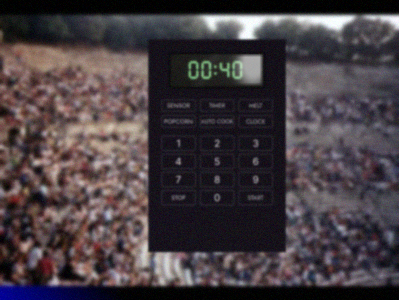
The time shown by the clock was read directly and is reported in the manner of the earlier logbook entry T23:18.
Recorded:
T00:40
